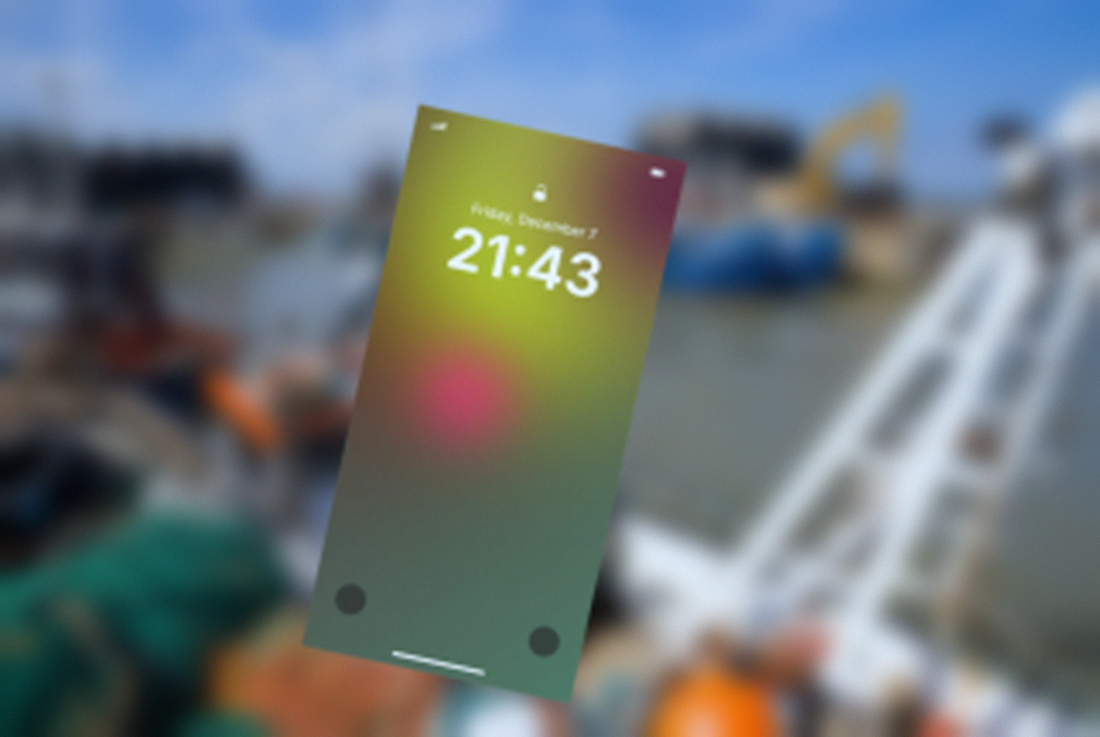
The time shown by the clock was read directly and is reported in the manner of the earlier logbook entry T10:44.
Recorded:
T21:43
